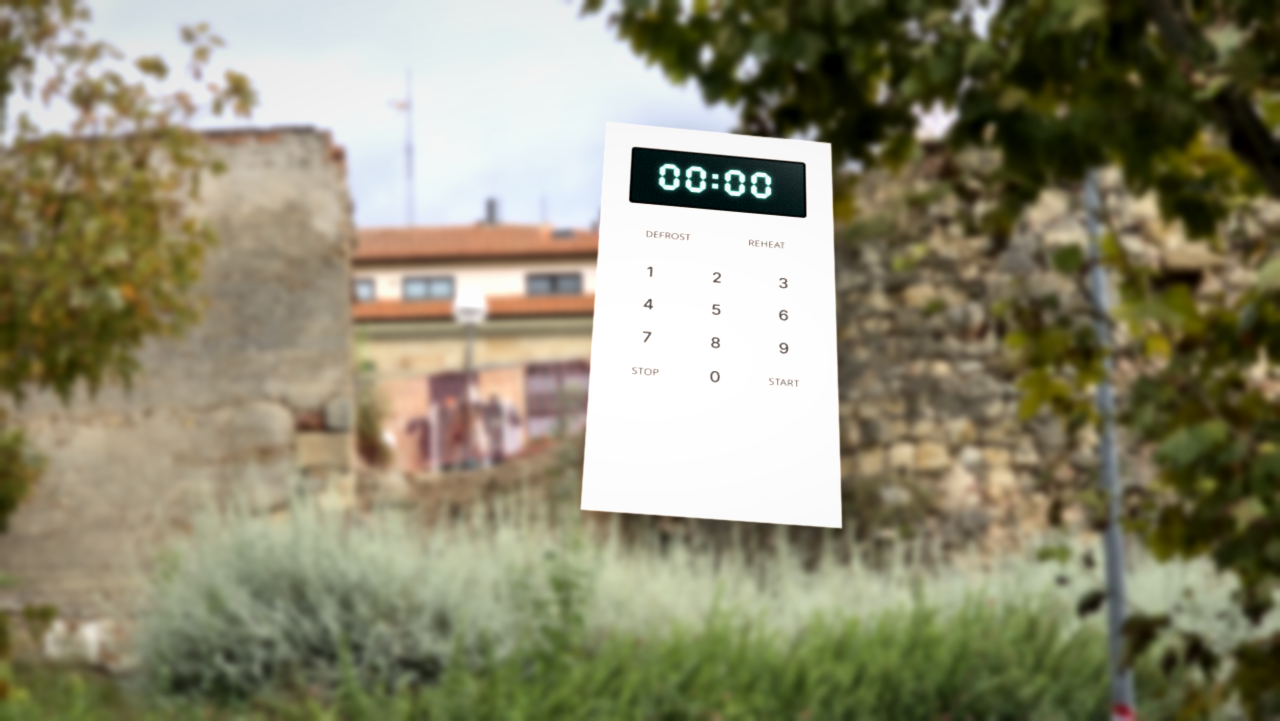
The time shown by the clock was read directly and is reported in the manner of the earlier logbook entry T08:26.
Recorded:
T00:00
